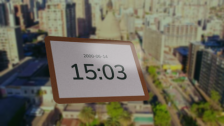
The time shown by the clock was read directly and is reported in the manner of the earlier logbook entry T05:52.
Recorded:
T15:03
